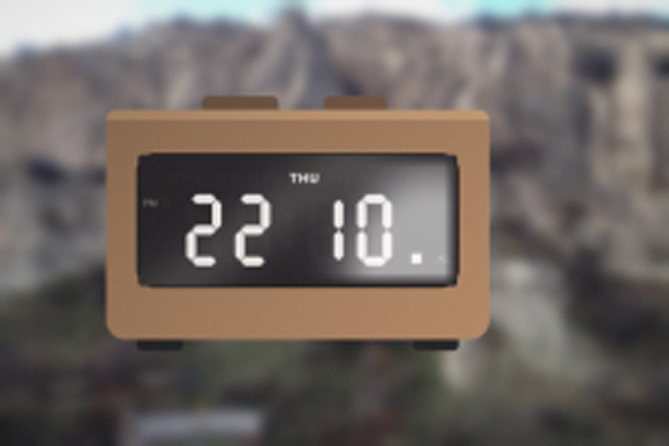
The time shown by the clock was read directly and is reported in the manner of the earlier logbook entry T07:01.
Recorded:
T22:10
